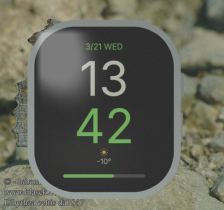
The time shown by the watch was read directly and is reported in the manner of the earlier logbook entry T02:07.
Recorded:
T13:42
